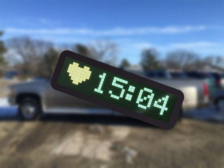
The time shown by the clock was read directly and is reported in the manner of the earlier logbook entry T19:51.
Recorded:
T15:04
